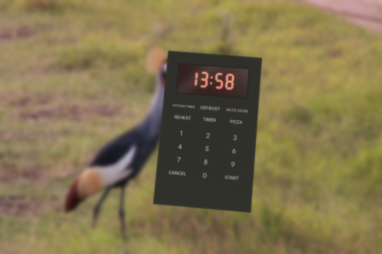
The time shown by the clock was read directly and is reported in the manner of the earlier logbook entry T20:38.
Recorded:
T13:58
